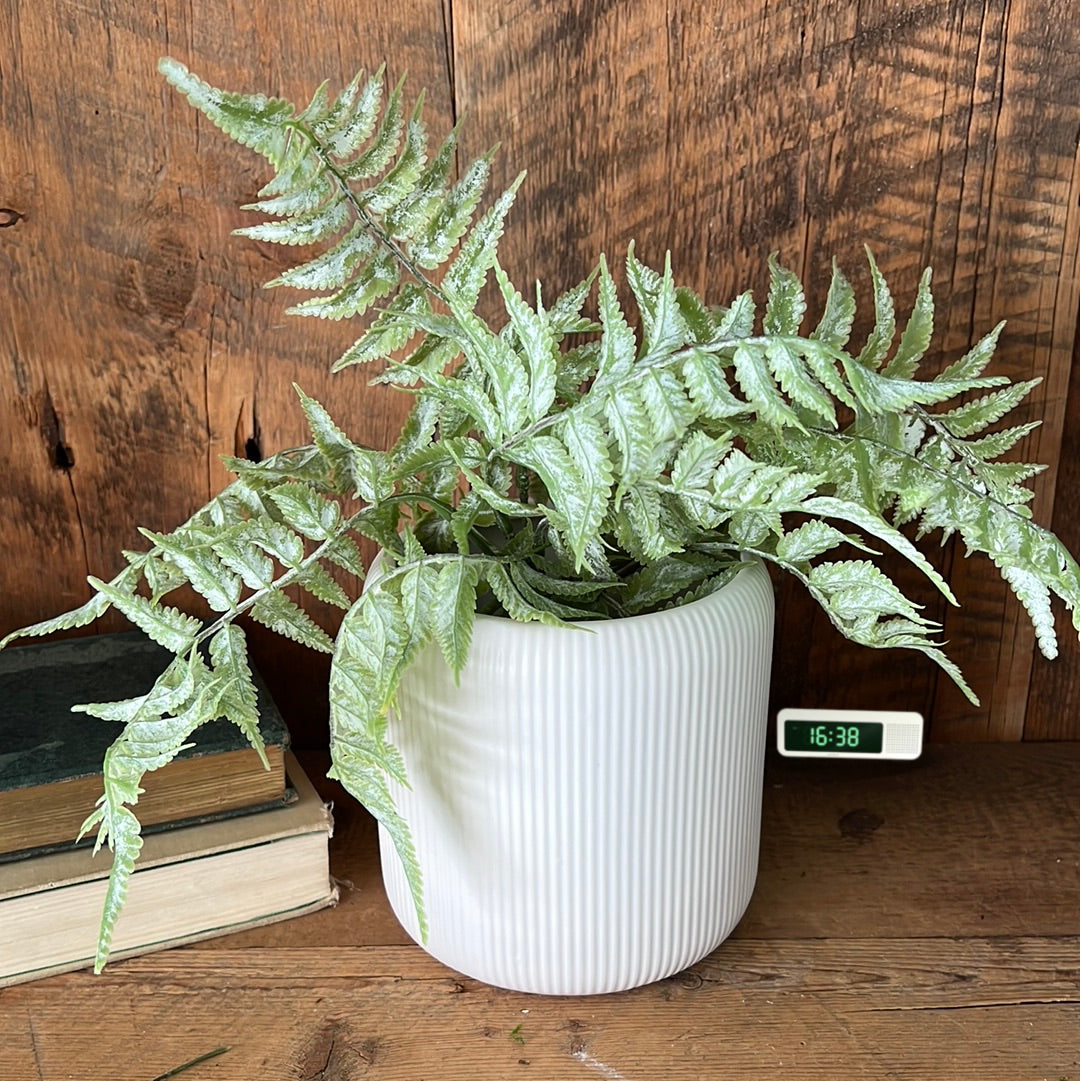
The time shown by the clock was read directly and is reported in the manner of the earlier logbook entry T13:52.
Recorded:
T16:38
